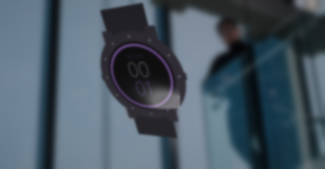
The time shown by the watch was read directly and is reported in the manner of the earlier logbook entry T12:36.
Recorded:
T00:01
